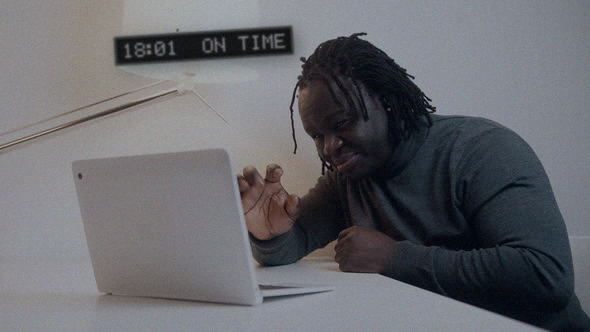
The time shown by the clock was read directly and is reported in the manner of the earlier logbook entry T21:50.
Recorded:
T18:01
